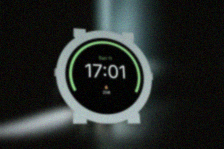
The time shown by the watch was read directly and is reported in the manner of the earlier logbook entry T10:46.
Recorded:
T17:01
